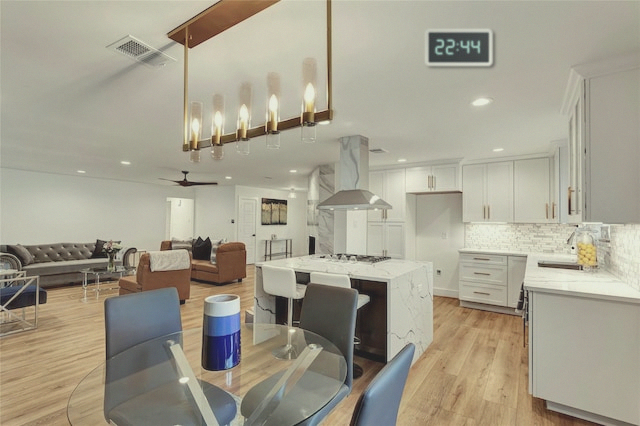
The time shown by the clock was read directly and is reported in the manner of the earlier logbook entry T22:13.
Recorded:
T22:44
